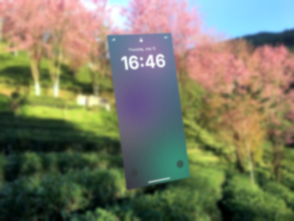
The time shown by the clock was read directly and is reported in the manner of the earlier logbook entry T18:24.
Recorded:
T16:46
